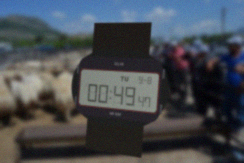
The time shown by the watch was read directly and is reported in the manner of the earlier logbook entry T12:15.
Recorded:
T00:49
